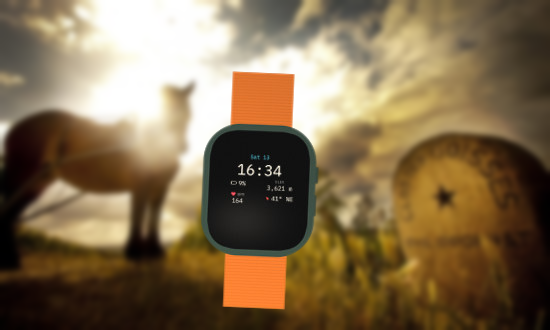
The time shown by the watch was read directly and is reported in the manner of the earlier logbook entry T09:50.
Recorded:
T16:34
